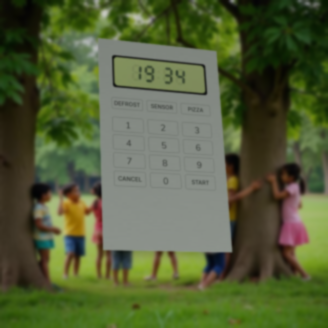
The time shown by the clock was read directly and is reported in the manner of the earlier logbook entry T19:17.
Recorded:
T19:34
